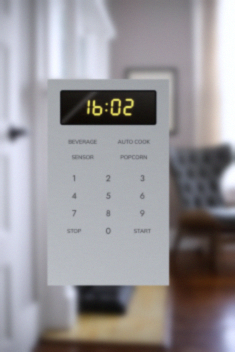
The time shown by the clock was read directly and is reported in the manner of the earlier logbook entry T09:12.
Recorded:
T16:02
